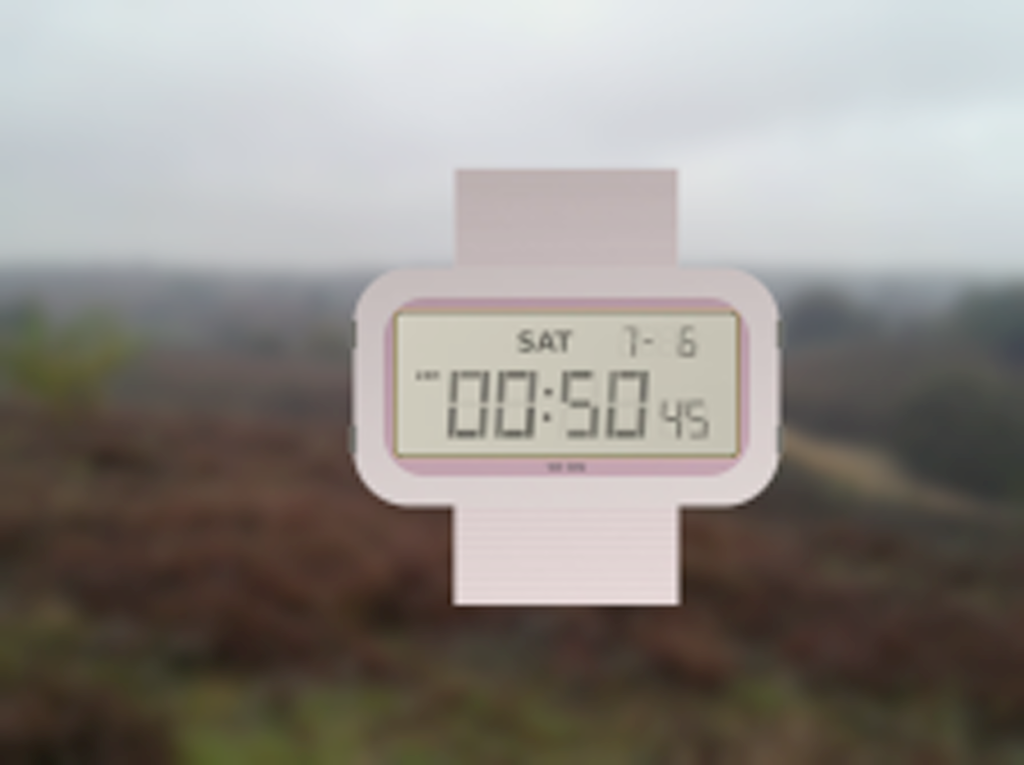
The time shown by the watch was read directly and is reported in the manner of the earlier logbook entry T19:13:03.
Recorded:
T00:50:45
